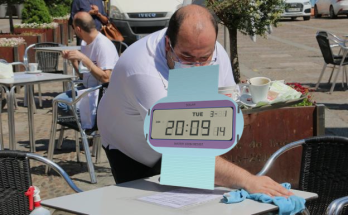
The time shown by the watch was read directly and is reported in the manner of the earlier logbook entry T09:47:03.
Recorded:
T20:09:14
